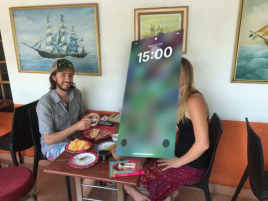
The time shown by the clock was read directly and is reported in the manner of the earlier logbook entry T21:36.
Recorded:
T15:00
